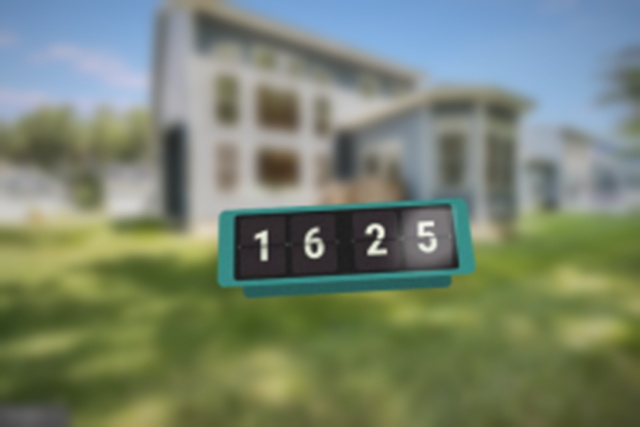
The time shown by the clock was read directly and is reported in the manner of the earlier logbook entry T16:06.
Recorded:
T16:25
